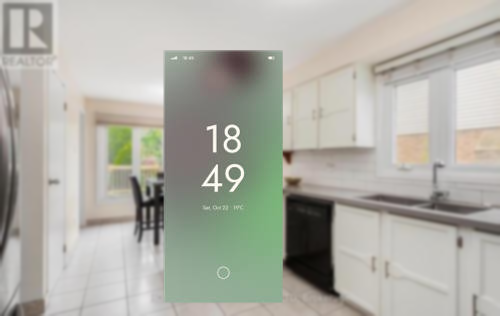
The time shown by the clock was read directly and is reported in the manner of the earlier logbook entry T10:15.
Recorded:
T18:49
